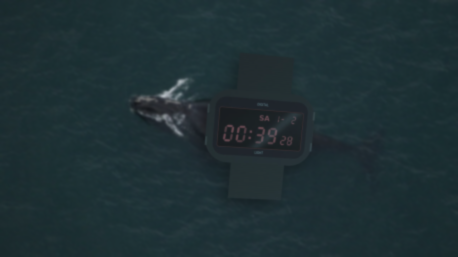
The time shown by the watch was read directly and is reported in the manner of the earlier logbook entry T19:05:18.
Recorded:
T00:39:28
